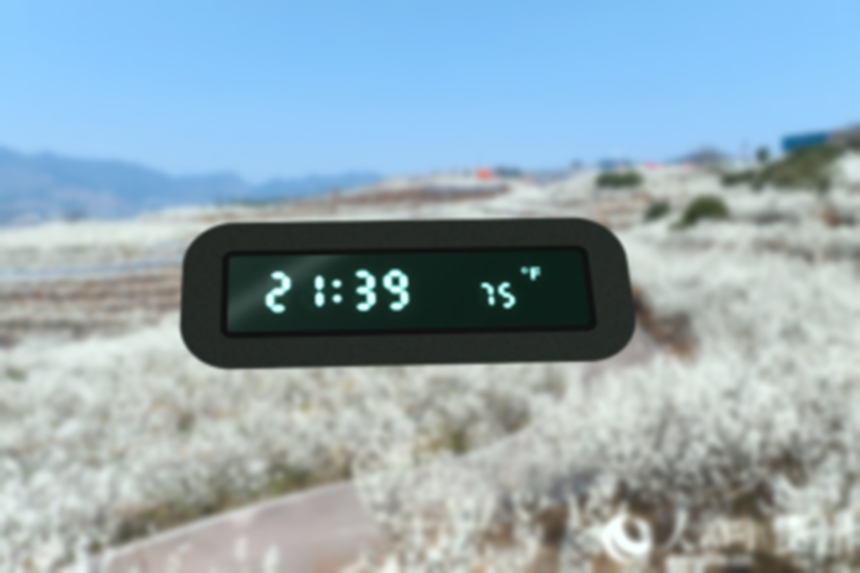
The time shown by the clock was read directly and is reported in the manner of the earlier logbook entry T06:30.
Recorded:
T21:39
